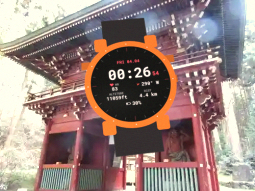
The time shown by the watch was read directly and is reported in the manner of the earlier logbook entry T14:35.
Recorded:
T00:26
